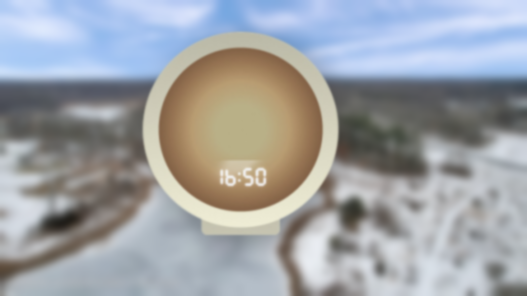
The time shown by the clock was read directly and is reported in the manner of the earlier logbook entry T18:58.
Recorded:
T16:50
